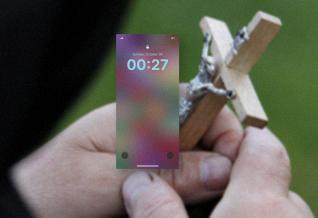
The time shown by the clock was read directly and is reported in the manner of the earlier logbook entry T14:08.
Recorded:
T00:27
